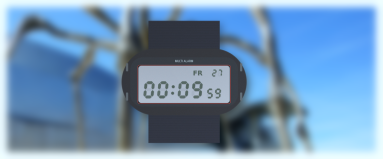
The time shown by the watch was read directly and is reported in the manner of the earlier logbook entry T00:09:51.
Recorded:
T00:09:59
